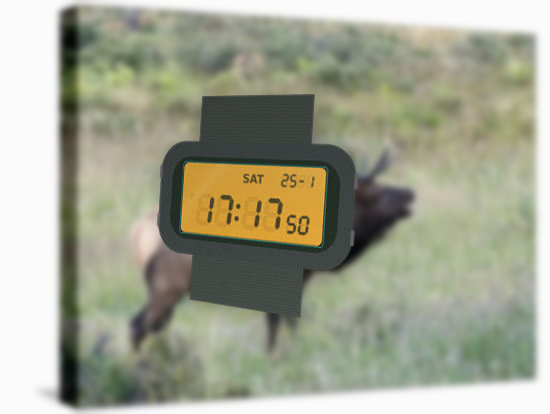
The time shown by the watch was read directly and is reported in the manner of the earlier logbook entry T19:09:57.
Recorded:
T17:17:50
